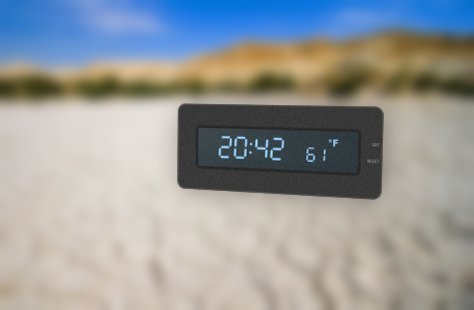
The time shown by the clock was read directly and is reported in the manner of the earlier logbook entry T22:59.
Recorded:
T20:42
